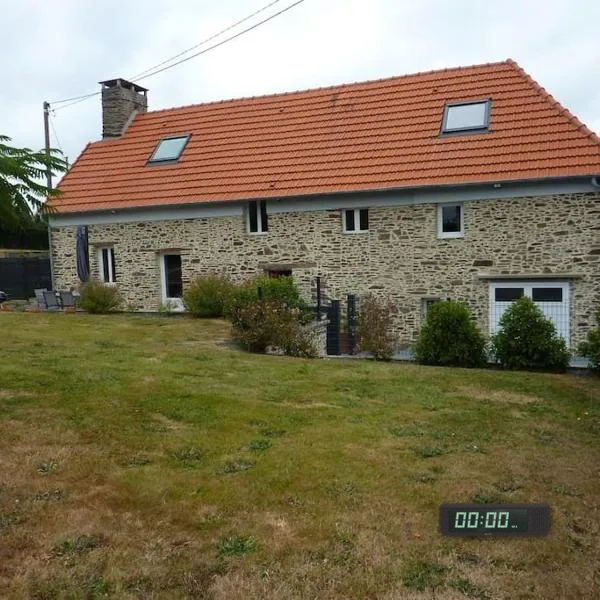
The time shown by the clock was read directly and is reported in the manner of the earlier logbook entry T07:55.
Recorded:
T00:00
